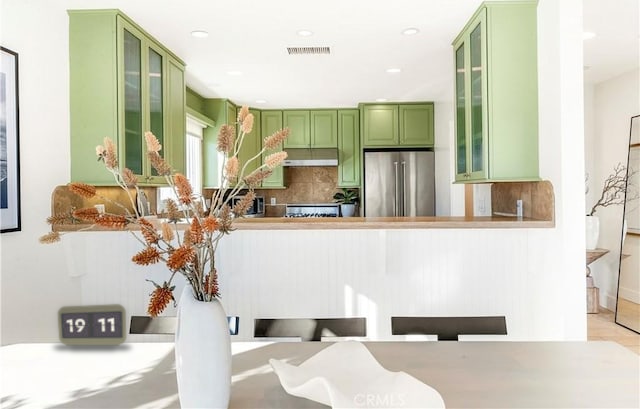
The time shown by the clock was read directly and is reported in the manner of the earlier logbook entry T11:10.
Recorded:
T19:11
